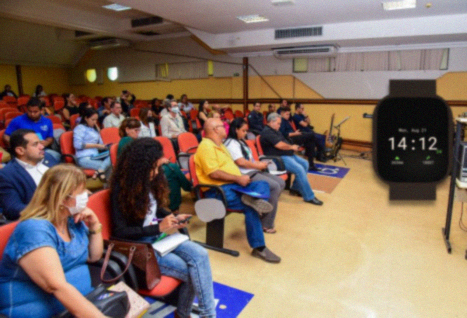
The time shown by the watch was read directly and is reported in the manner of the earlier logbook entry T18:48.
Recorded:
T14:12
